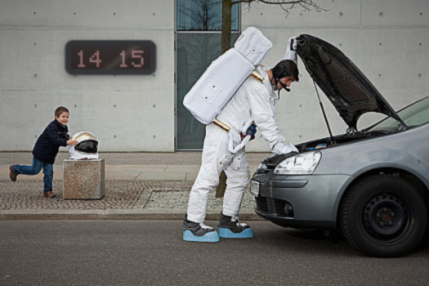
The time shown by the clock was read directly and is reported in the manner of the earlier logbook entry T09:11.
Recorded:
T14:15
